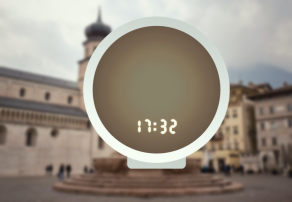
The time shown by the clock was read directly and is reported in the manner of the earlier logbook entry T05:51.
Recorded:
T17:32
